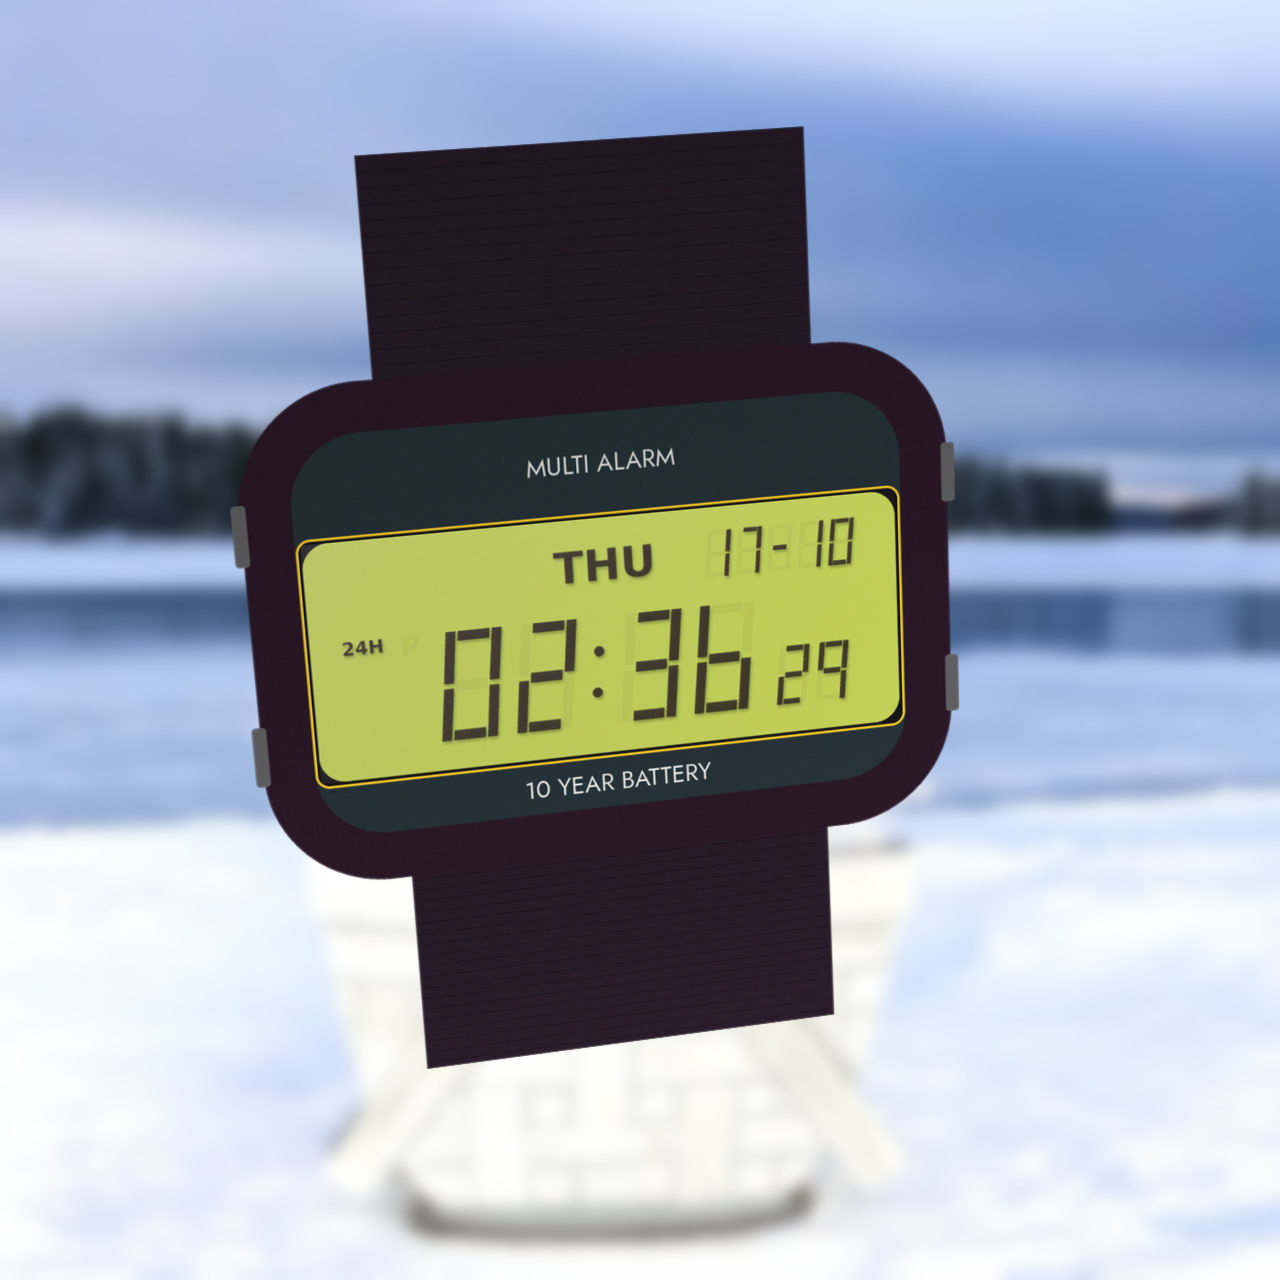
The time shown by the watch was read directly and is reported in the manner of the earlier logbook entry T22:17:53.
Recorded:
T02:36:29
